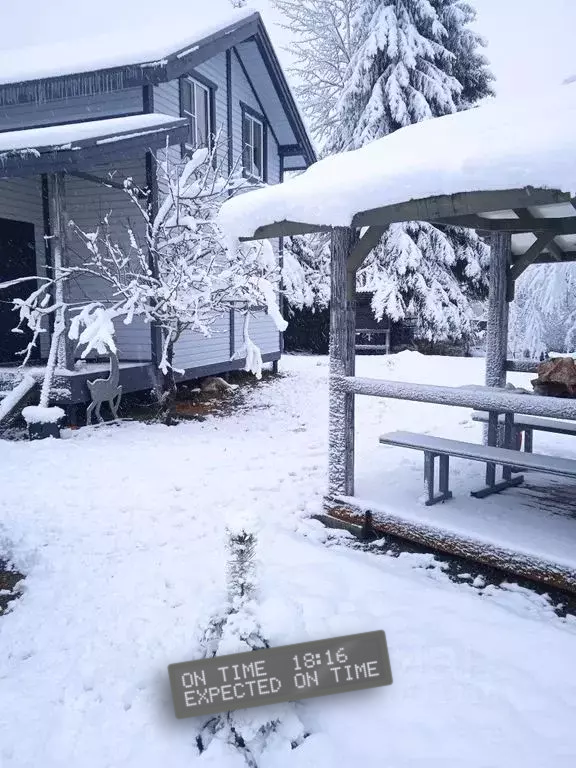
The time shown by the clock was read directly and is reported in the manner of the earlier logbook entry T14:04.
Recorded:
T18:16
